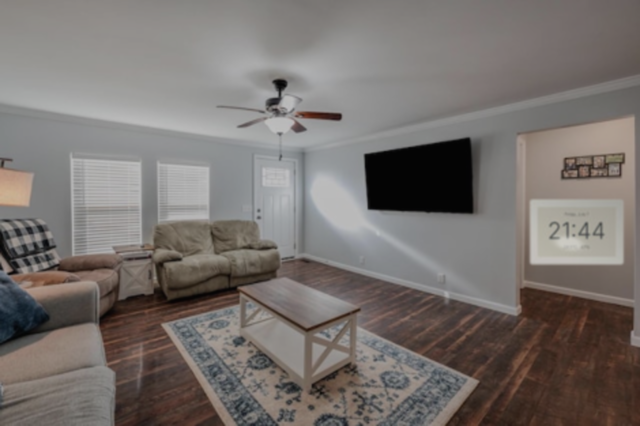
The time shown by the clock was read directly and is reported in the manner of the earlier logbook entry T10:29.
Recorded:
T21:44
